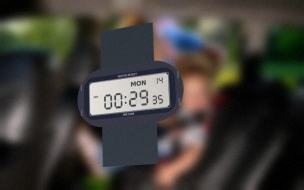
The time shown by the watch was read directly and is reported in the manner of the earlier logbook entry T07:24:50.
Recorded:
T00:29:35
